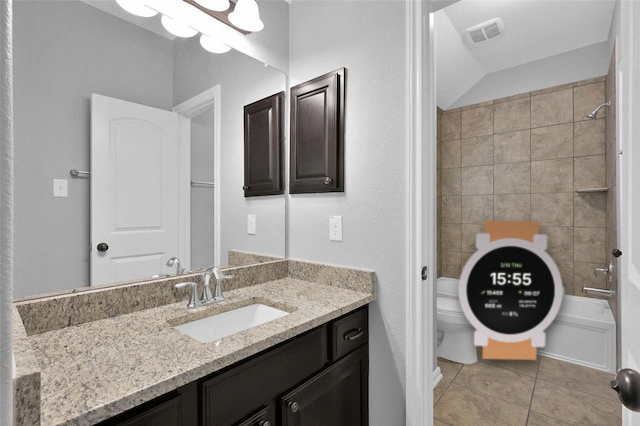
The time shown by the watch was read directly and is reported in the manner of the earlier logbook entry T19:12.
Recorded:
T15:55
